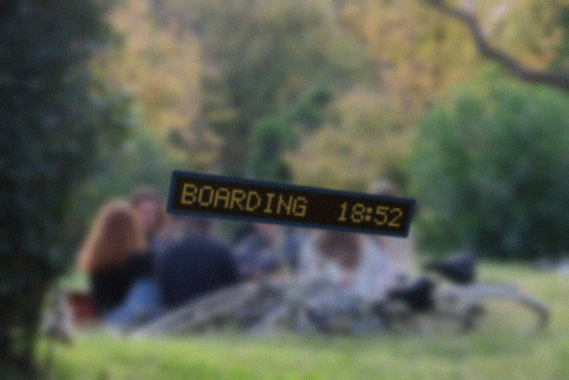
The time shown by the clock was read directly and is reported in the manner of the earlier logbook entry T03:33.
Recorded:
T18:52
